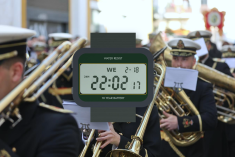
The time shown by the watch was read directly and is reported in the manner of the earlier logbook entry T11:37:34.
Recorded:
T22:02:17
